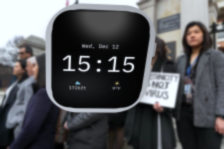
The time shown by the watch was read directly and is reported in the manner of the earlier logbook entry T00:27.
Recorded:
T15:15
